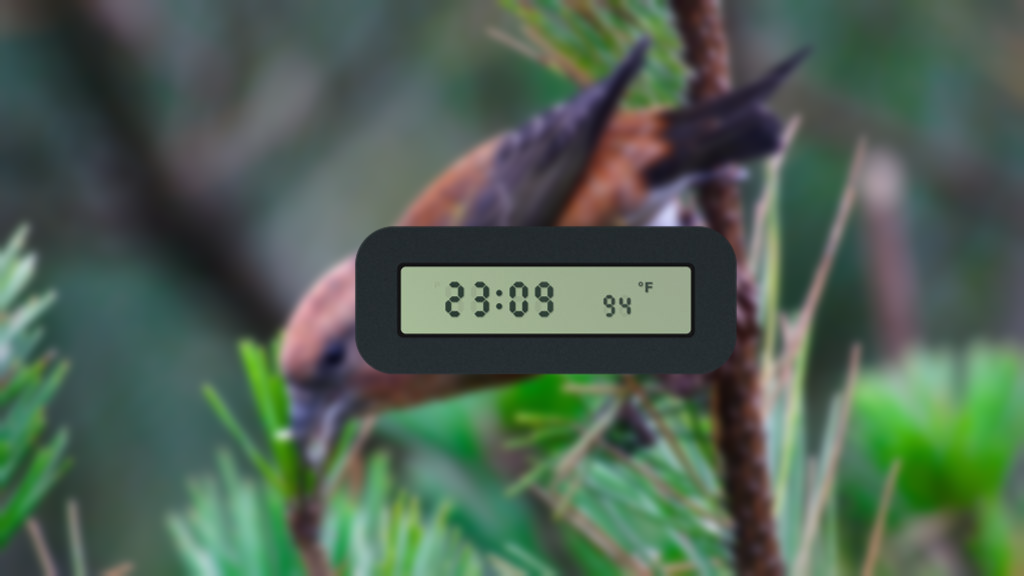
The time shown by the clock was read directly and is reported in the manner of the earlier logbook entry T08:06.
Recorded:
T23:09
